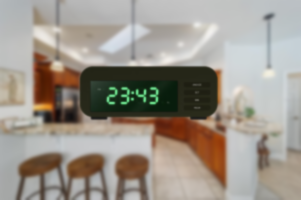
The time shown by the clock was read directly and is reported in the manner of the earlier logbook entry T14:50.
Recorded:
T23:43
